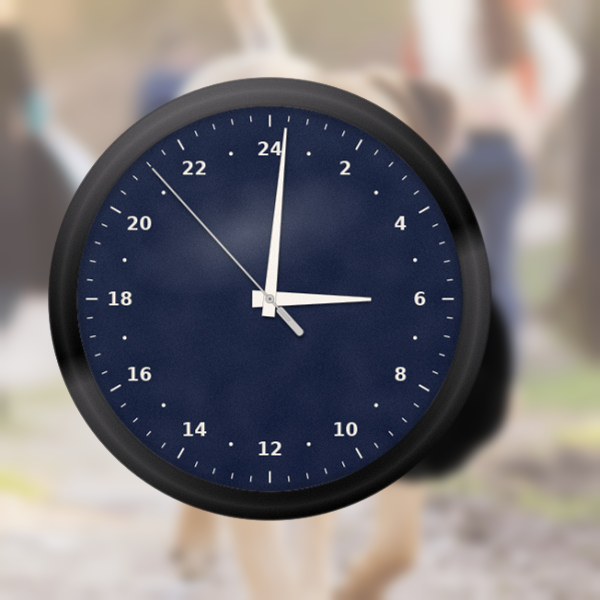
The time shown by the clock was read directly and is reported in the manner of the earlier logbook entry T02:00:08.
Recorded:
T06:00:53
